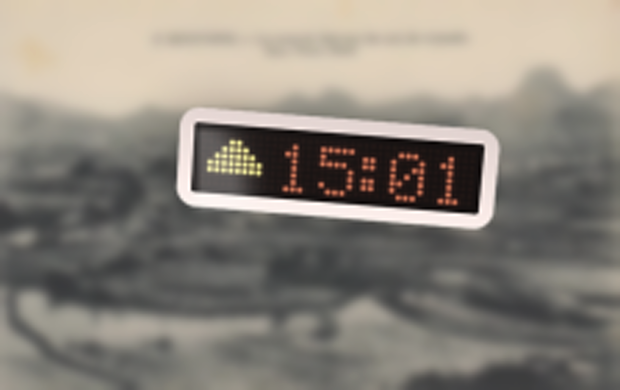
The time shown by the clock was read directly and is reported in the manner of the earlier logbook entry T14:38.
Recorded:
T15:01
